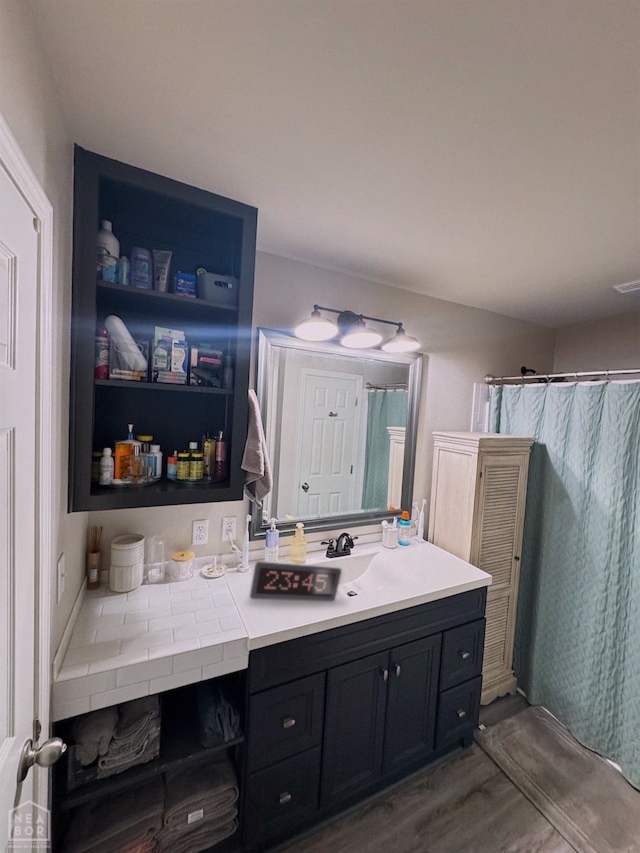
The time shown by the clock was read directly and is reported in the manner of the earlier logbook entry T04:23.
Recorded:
T23:45
